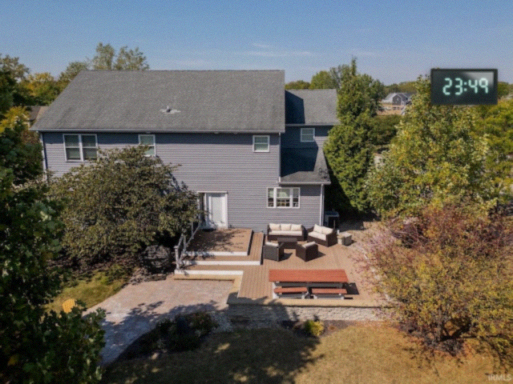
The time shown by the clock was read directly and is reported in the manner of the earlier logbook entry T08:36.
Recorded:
T23:49
